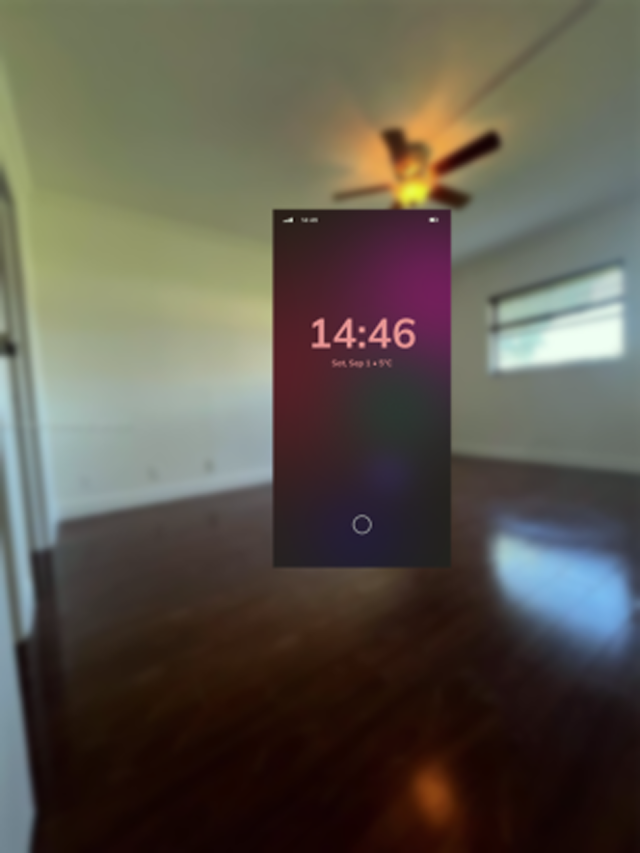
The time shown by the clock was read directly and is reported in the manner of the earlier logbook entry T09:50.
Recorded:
T14:46
